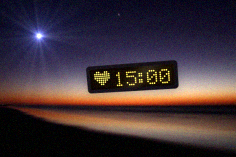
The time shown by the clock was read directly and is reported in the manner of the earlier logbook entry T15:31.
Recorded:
T15:00
